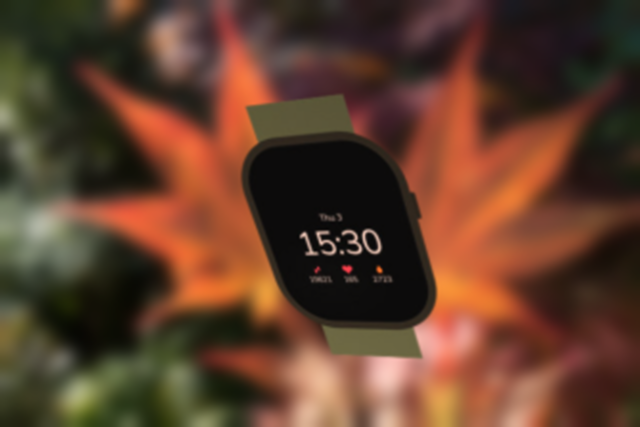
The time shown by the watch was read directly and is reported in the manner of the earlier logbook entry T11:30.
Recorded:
T15:30
